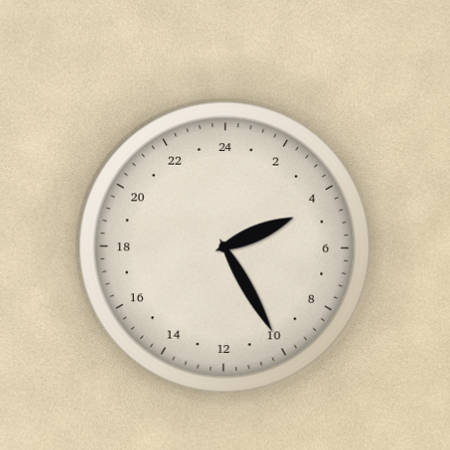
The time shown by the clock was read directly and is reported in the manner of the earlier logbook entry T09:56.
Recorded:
T04:25
